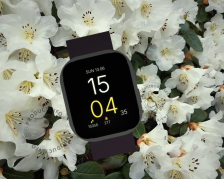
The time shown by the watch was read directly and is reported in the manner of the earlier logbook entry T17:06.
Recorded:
T15:04
